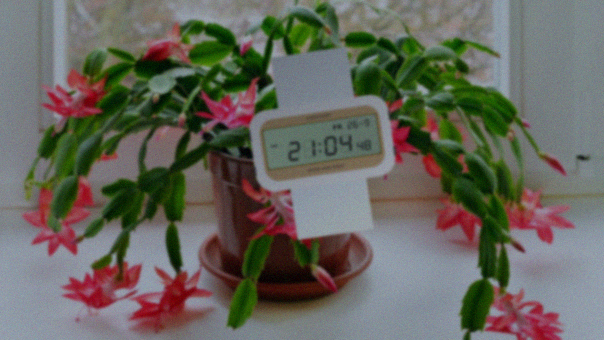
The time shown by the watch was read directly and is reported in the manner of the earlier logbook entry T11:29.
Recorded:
T21:04
